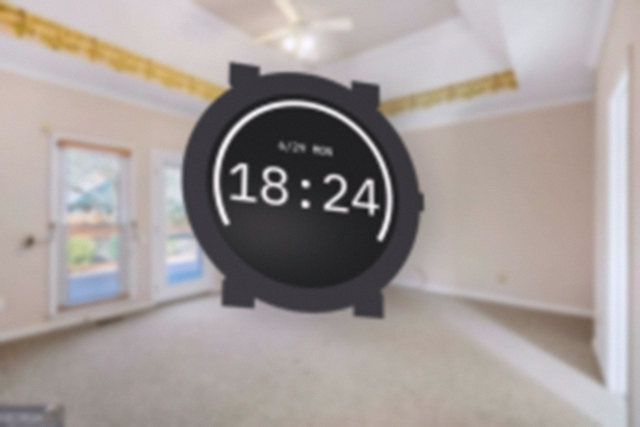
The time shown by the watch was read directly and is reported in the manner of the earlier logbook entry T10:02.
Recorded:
T18:24
